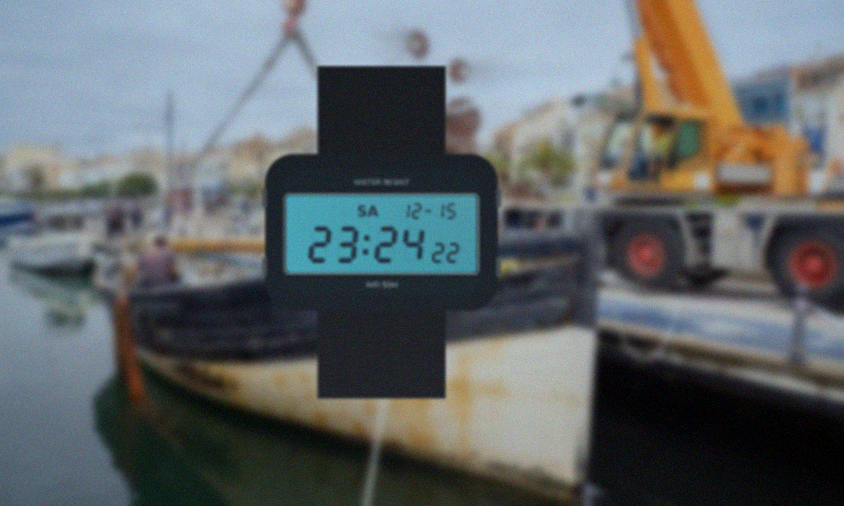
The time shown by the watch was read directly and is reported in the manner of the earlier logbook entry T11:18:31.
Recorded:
T23:24:22
